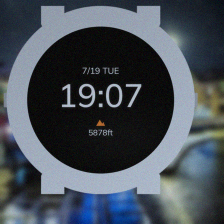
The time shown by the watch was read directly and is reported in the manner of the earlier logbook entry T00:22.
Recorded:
T19:07
